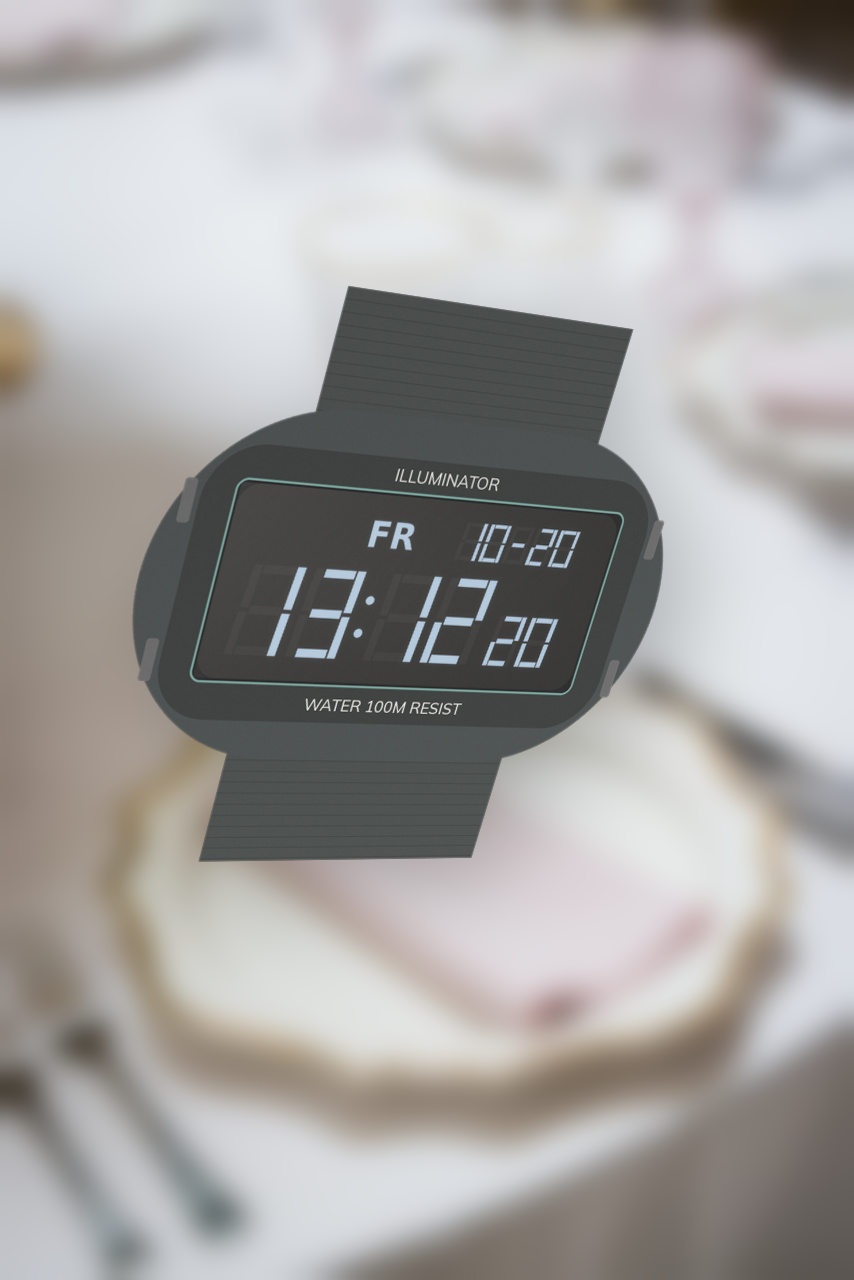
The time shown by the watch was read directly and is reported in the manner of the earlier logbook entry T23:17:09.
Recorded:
T13:12:20
